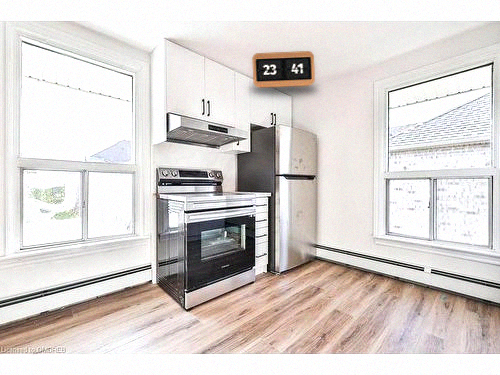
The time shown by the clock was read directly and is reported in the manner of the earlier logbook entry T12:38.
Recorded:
T23:41
